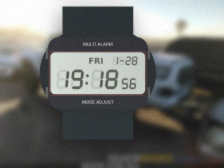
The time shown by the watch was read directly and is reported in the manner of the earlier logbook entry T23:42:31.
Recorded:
T19:18:56
